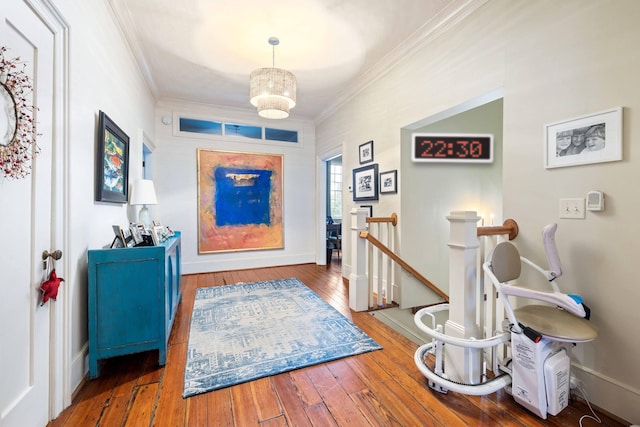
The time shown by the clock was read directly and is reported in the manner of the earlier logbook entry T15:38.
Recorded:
T22:30
